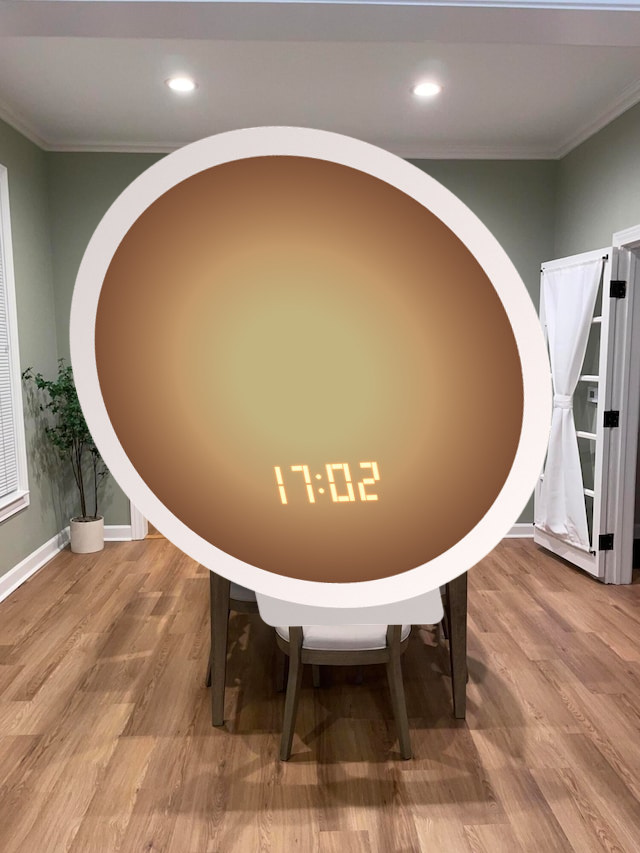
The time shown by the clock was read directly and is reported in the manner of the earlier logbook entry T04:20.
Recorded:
T17:02
